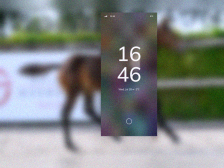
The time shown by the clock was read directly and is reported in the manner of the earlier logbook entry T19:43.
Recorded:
T16:46
